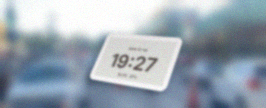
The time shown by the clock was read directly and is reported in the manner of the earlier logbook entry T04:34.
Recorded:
T19:27
